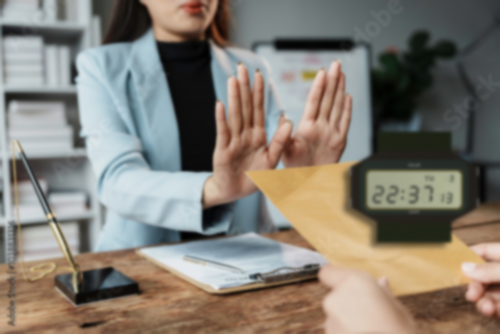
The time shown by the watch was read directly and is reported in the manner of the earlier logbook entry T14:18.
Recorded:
T22:37
